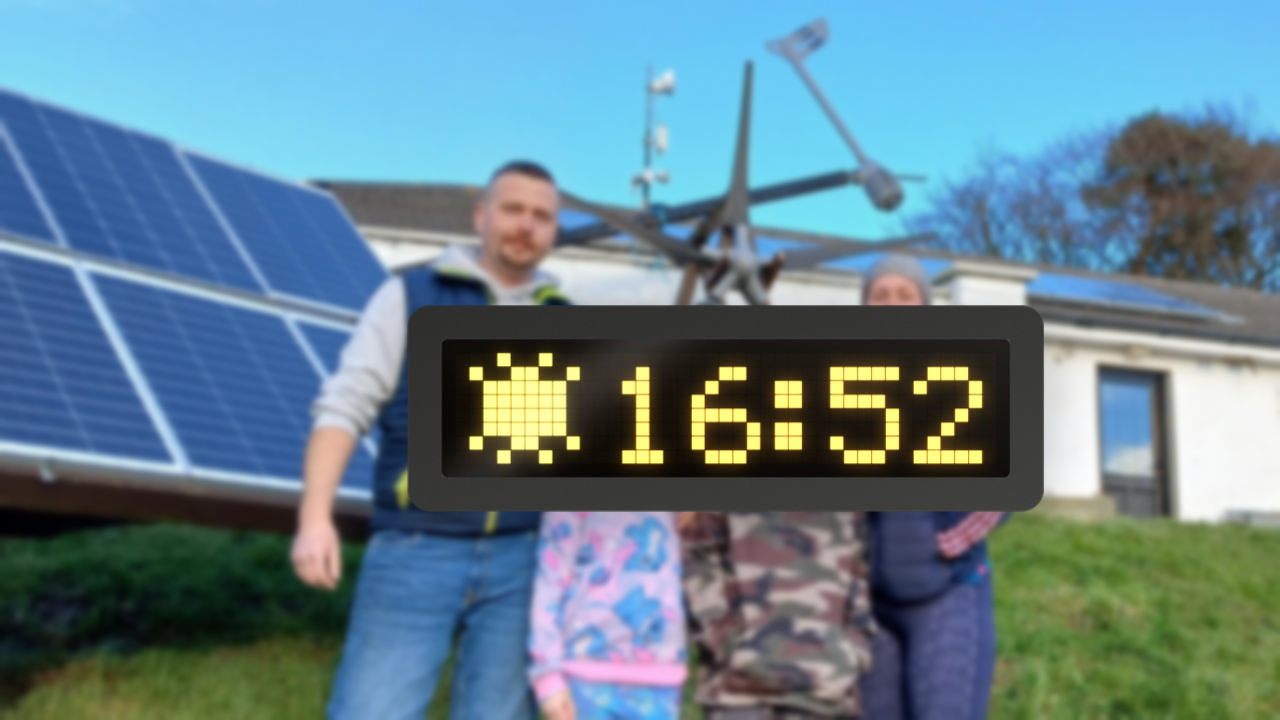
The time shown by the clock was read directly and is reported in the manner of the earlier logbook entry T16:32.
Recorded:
T16:52
